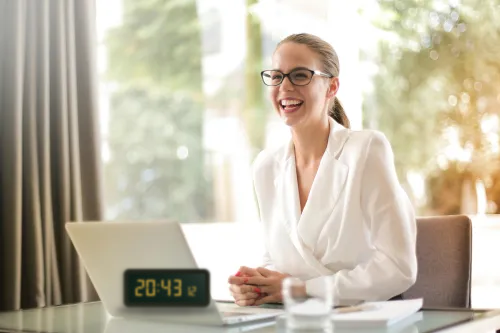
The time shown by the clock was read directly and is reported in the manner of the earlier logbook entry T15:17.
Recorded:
T20:43
